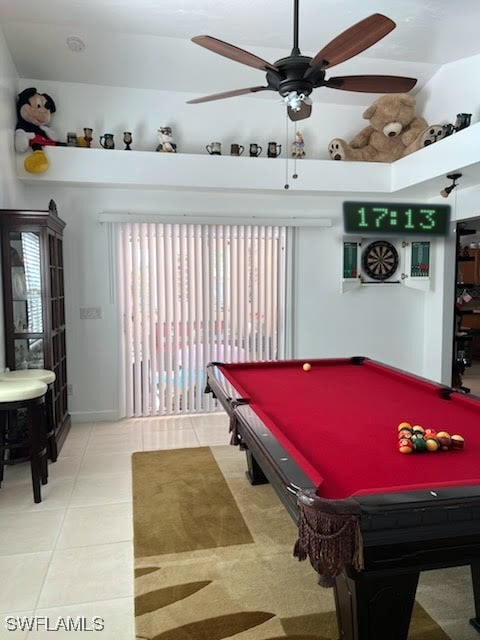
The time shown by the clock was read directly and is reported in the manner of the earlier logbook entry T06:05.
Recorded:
T17:13
